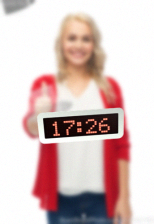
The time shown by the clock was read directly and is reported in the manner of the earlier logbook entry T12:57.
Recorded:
T17:26
